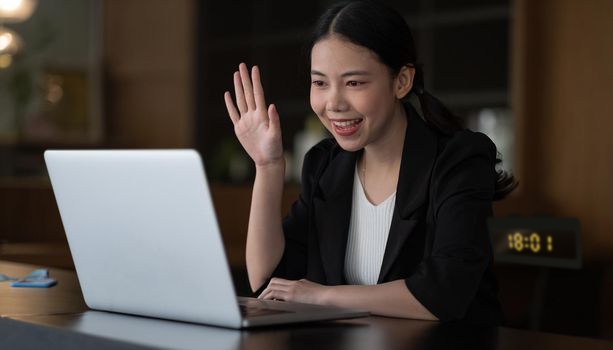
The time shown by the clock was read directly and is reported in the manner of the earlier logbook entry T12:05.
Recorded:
T18:01
